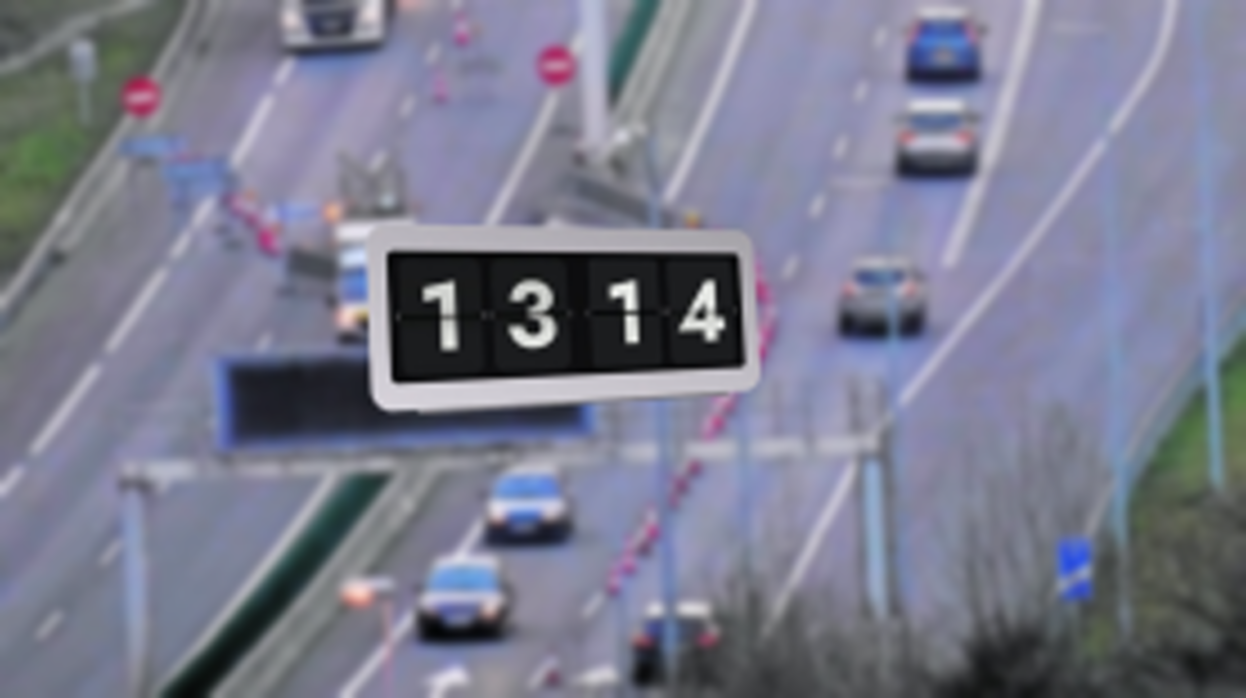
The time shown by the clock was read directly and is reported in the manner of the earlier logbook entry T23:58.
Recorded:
T13:14
